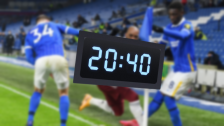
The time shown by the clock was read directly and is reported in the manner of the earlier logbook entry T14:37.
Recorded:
T20:40
